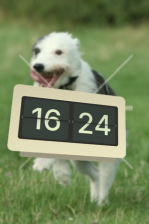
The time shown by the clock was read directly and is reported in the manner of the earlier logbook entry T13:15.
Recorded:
T16:24
